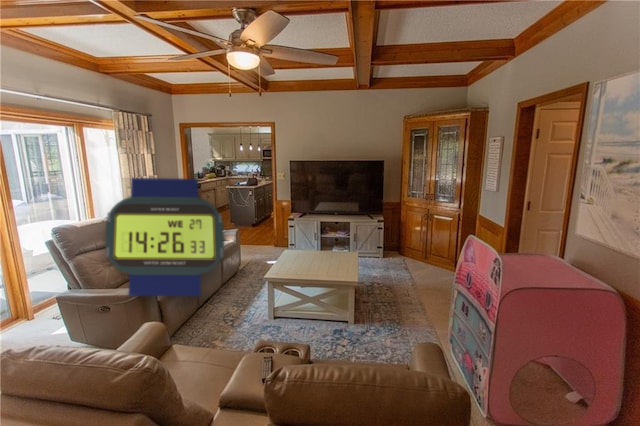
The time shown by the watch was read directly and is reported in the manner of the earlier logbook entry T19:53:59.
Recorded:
T14:26:33
